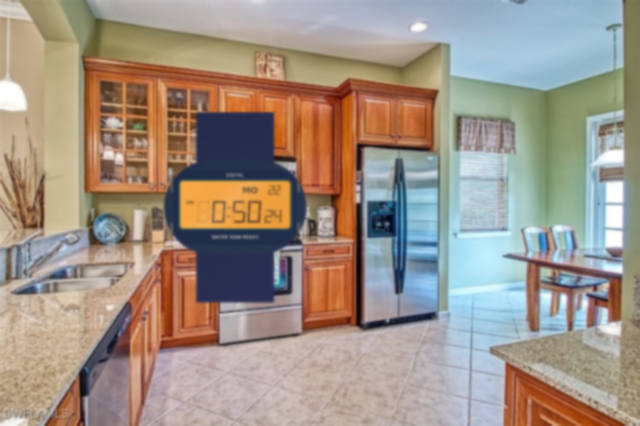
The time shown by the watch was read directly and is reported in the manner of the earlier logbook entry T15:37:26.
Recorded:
T00:50:24
